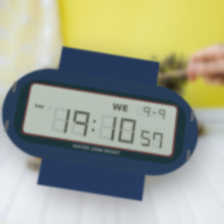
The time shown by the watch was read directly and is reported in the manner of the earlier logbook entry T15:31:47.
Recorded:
T19:10:57
